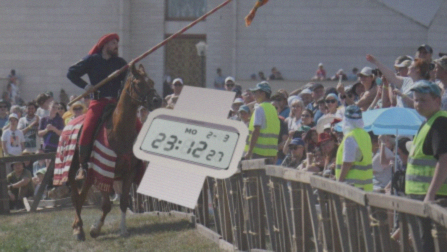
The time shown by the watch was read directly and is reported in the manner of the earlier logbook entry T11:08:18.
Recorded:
T23:12:27
